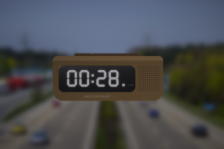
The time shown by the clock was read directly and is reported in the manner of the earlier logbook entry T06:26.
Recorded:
T00:28
